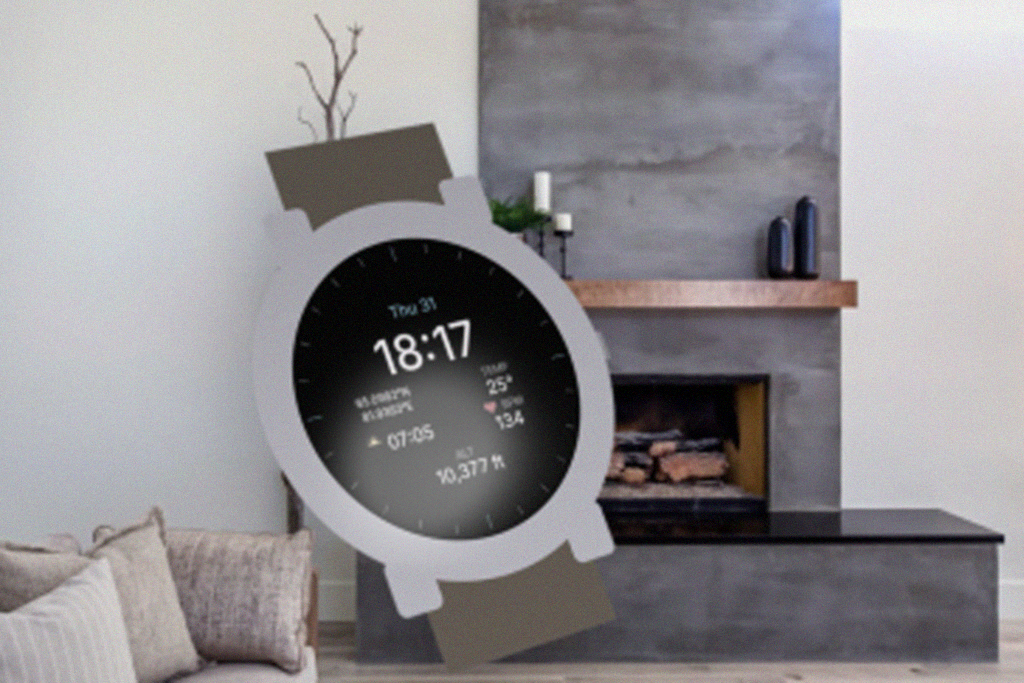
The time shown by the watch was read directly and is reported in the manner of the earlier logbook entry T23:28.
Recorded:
T18:17
